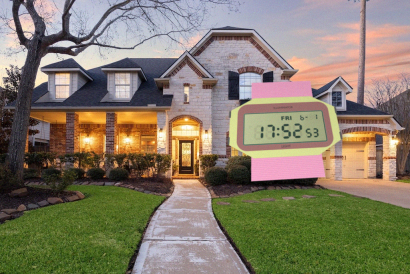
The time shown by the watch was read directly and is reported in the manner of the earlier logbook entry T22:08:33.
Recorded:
T17:52:53
